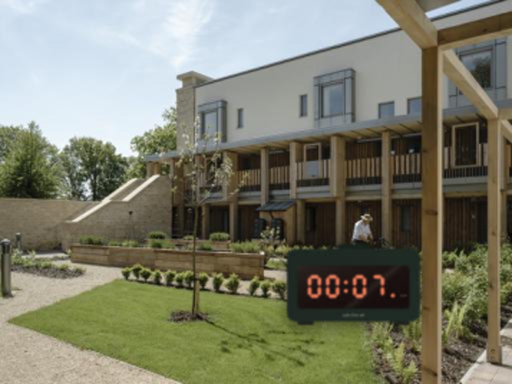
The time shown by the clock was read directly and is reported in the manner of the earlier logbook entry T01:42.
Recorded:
T00:07
